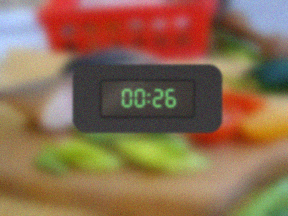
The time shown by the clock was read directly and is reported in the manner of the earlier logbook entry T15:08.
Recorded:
T00:26
